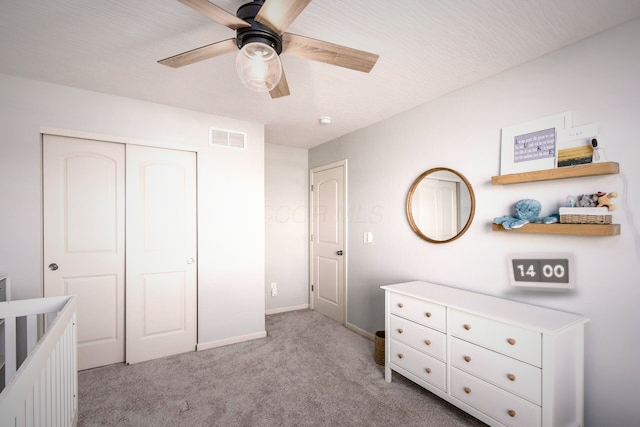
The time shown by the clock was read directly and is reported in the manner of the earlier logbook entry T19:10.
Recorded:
T14:00
